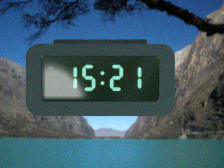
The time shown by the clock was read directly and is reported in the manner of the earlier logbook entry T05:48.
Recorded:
T15:21
